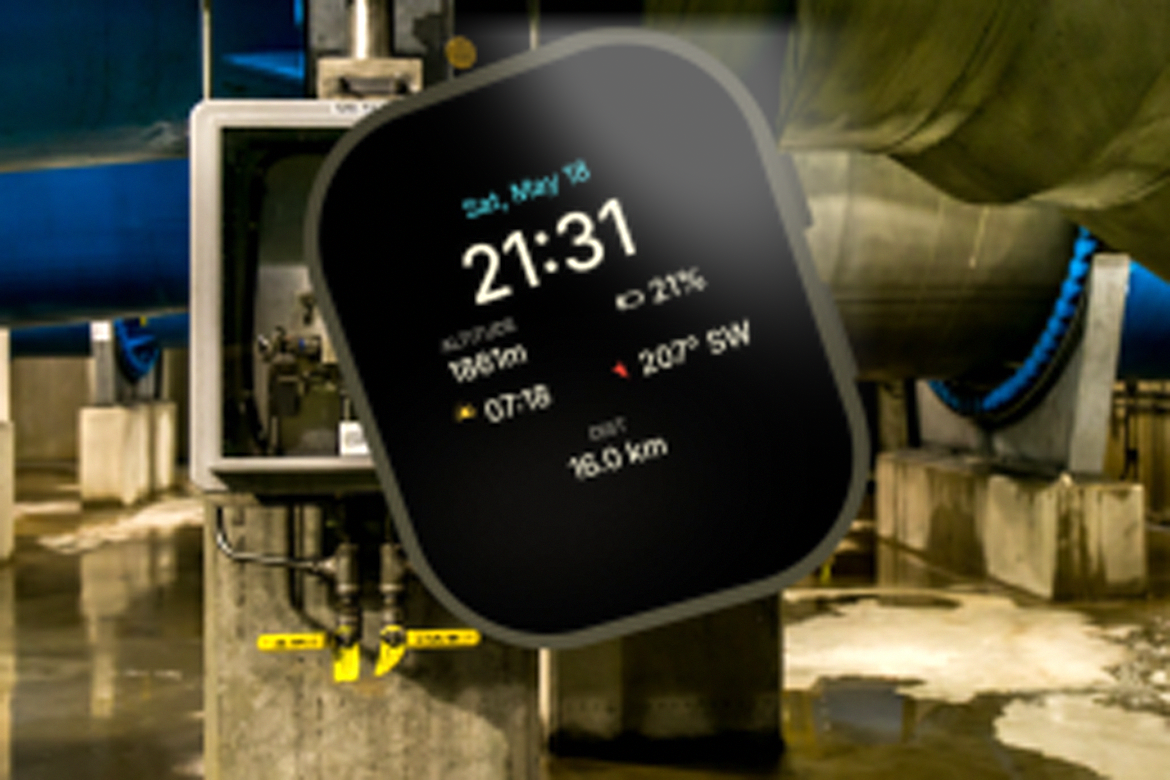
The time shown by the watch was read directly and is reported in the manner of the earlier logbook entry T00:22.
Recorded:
T21:31
